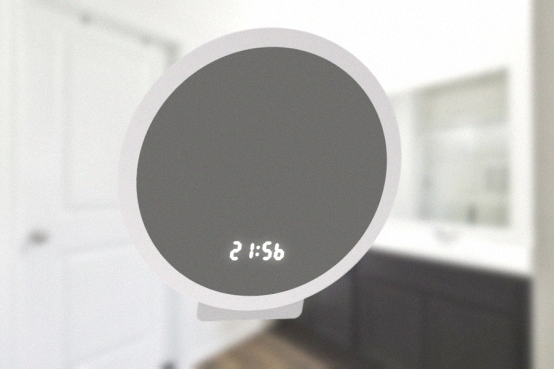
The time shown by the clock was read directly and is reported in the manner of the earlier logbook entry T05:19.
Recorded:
T21:56
